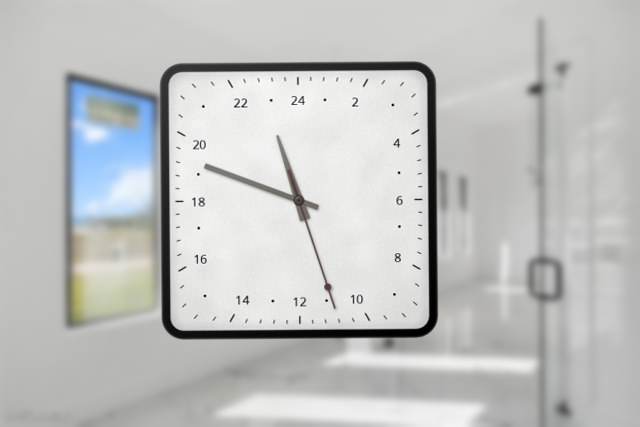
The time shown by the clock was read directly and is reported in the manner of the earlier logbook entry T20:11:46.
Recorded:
T22:48:27
